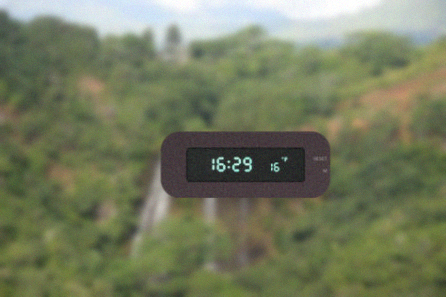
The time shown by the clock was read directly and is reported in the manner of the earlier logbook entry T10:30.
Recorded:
T16:29
